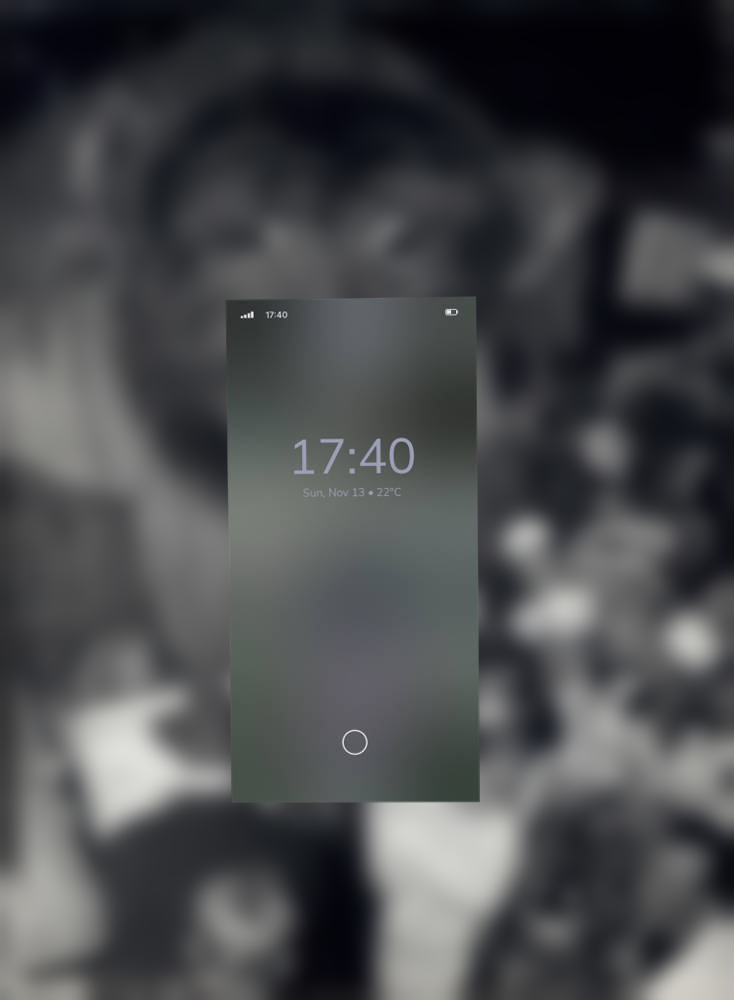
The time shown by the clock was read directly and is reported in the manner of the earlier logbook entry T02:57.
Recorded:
T17:40
